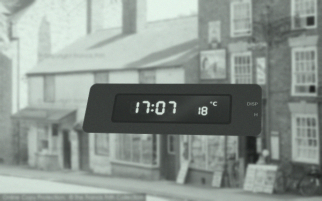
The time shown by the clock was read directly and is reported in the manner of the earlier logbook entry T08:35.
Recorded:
T17:07
